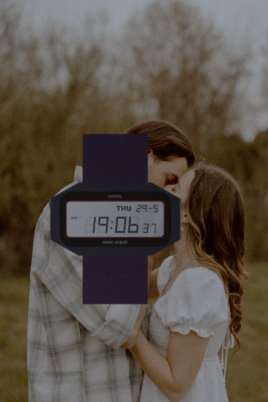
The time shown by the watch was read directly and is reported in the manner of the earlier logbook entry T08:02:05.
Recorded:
T19:06:37
